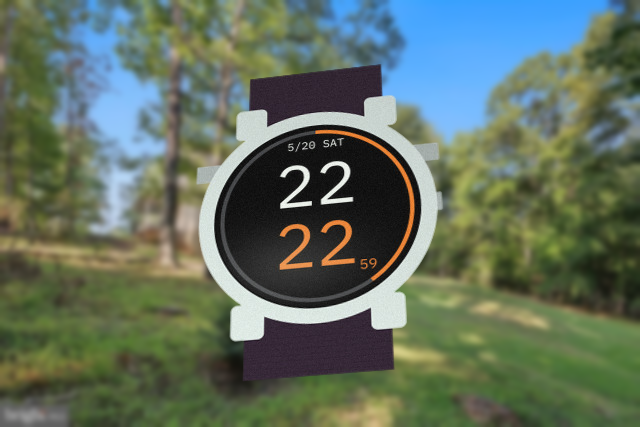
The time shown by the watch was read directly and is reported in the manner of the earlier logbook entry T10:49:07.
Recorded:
T22:22:59
